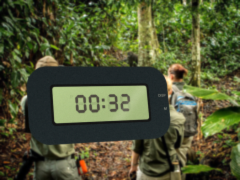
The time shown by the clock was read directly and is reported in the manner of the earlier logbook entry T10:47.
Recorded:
T00:32
